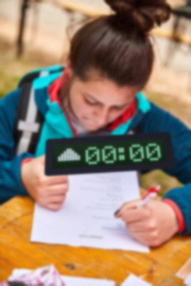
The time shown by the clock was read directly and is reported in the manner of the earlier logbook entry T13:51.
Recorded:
T00:00
